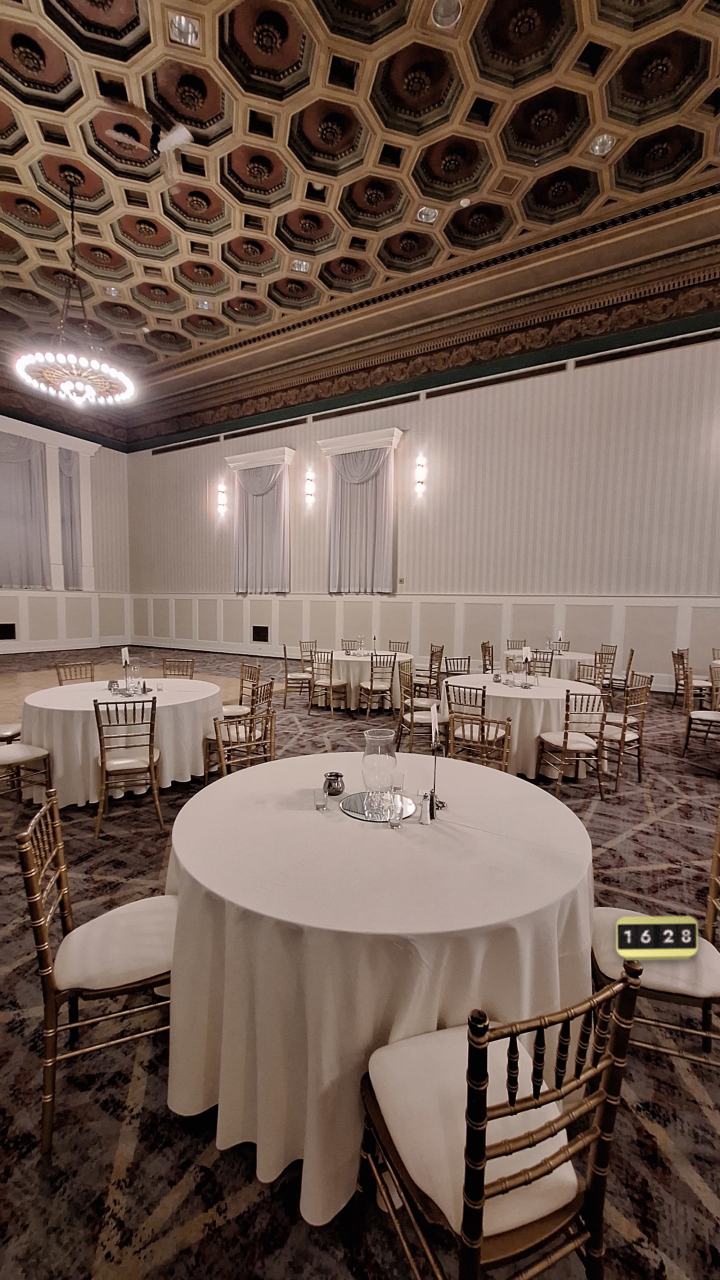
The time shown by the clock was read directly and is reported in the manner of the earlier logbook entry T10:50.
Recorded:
T16:28
